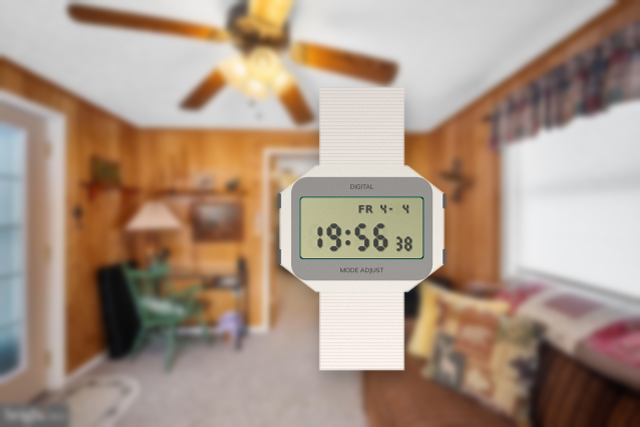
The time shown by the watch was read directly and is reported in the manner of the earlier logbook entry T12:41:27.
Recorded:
T19:56:38
